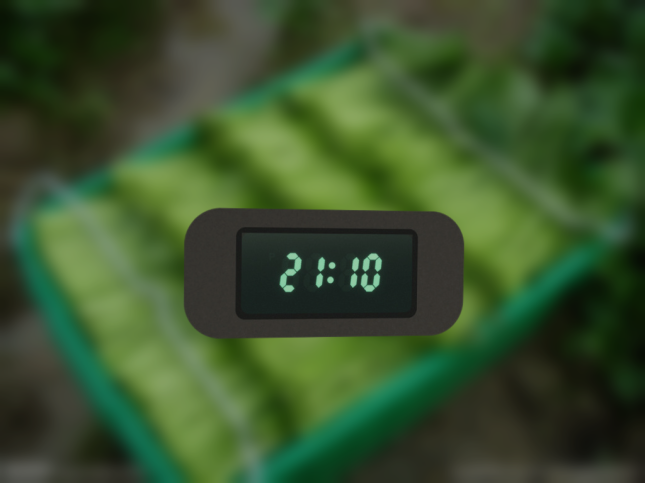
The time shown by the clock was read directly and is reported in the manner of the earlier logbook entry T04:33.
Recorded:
T21:10
